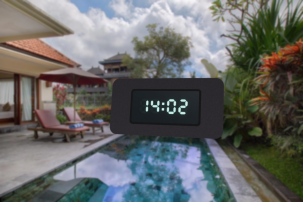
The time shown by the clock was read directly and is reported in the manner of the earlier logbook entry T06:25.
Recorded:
T14:02
